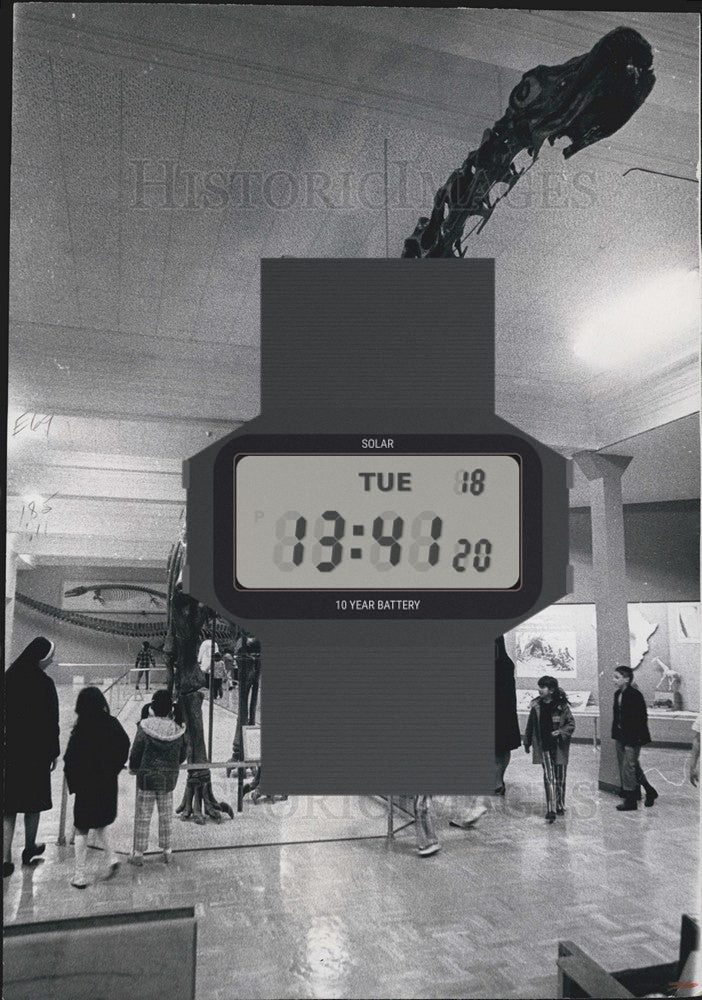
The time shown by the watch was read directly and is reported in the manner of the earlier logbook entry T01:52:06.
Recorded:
T13:41:20
